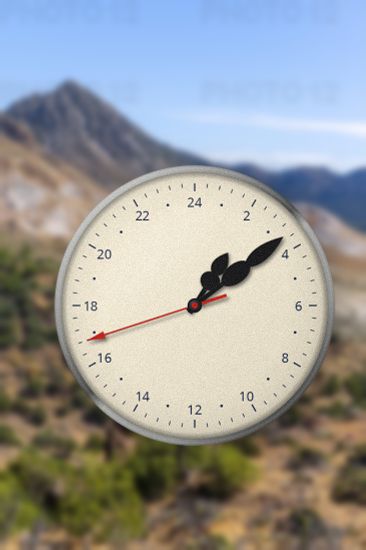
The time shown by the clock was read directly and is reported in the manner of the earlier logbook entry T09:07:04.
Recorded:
T02:08:42
